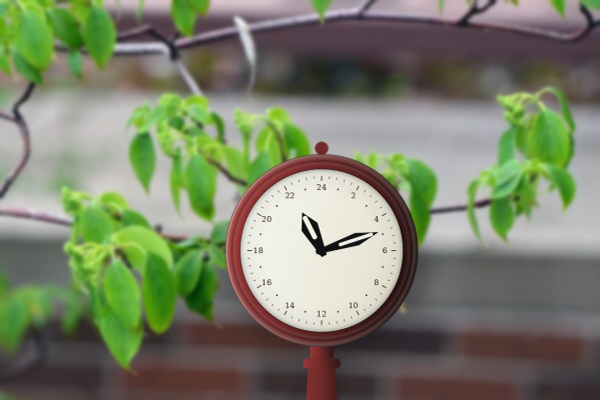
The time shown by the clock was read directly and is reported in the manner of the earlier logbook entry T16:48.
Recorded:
T22:12
